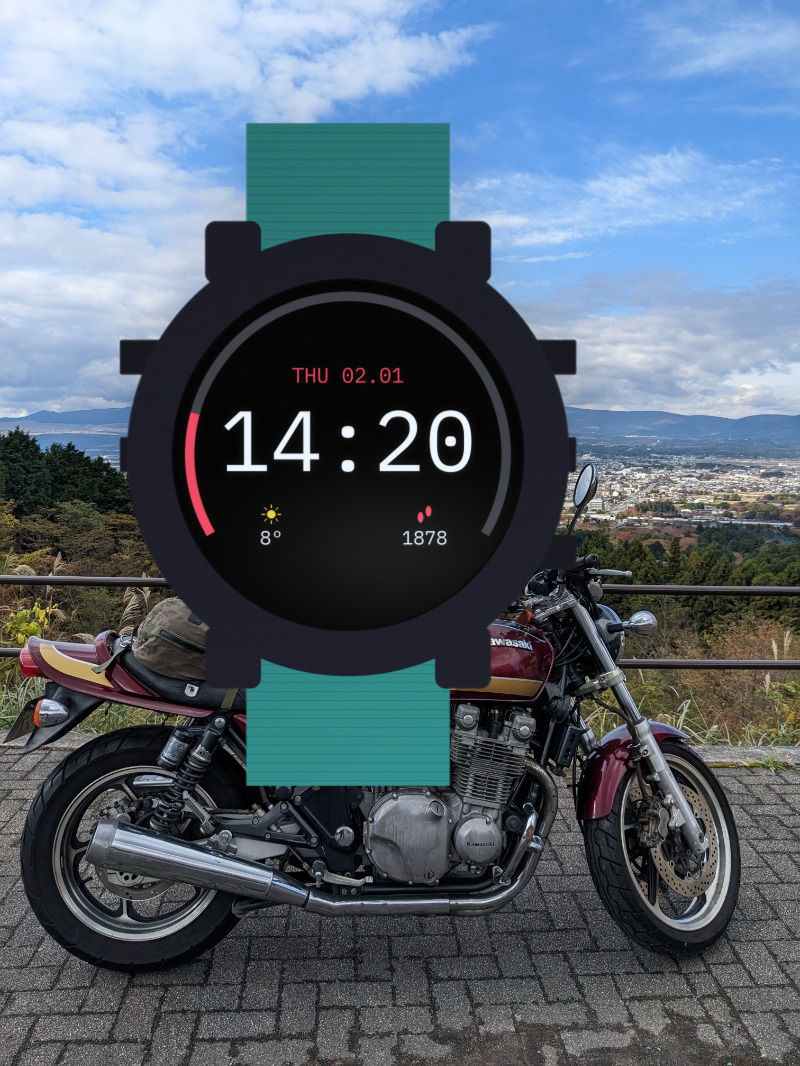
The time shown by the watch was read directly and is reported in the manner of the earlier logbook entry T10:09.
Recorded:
T14:20
